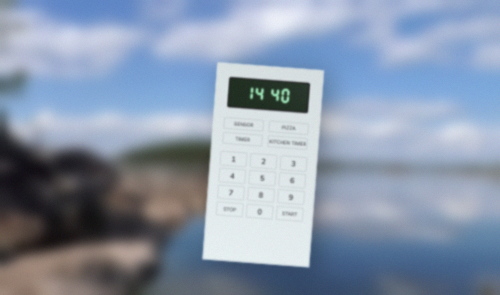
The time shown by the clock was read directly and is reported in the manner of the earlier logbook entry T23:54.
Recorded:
T14:40
